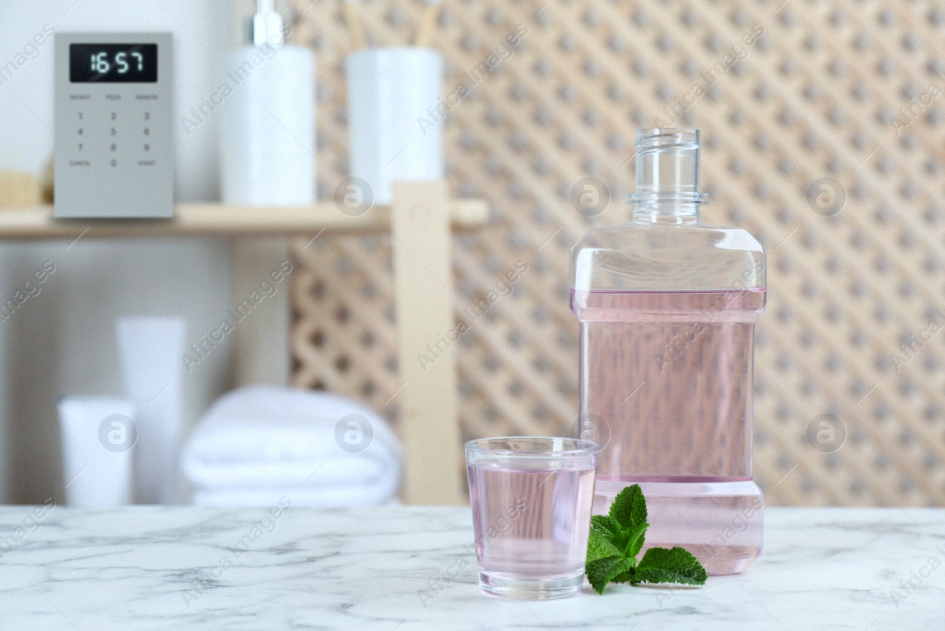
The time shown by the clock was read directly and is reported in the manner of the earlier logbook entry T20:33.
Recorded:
T16:57
